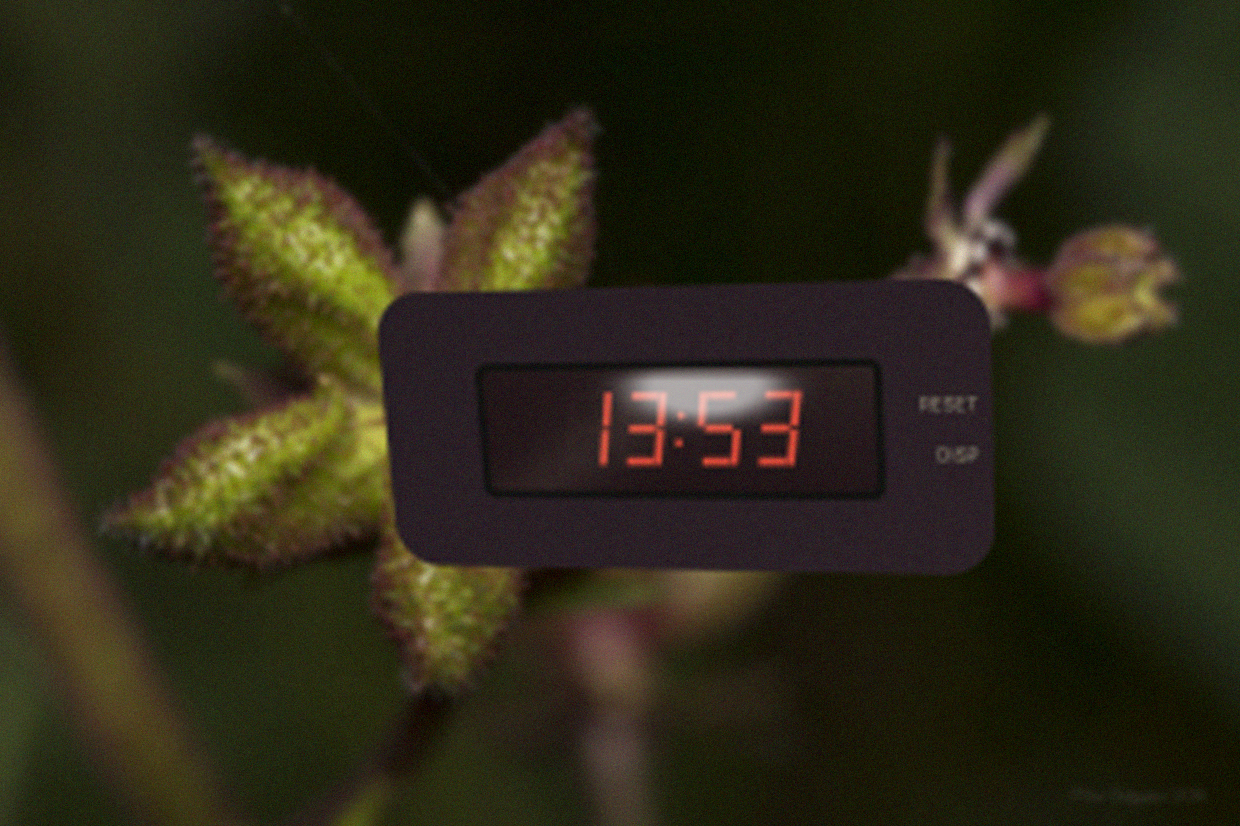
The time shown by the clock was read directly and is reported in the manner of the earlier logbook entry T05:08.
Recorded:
T13:53
